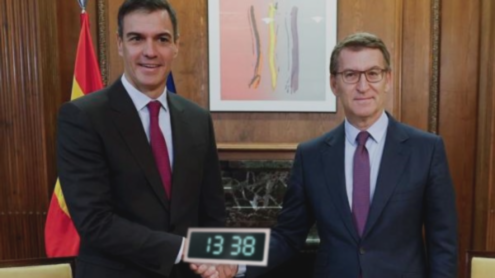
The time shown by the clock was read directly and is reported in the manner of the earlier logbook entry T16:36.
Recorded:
T13:38
